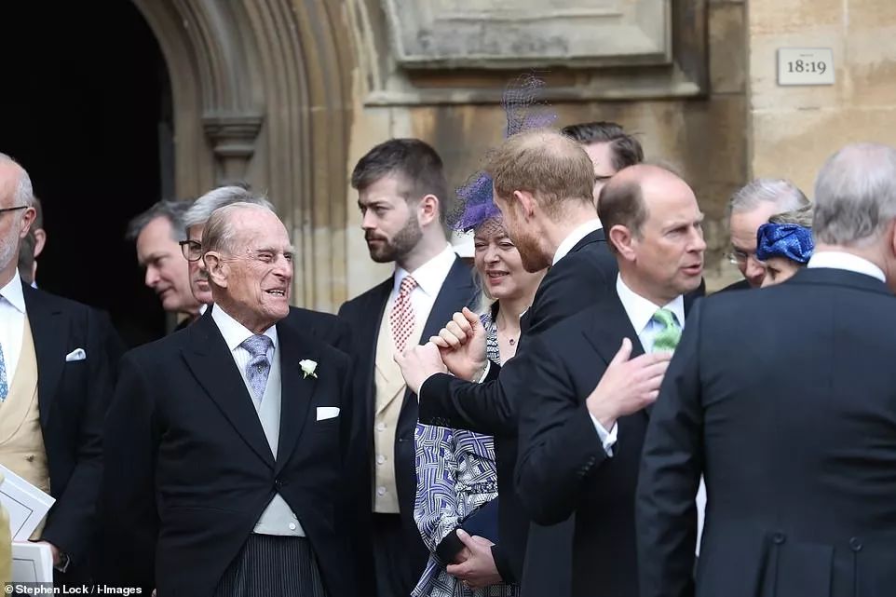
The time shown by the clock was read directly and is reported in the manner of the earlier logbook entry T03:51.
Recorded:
T18:19
